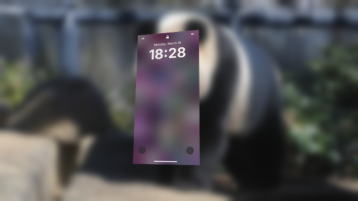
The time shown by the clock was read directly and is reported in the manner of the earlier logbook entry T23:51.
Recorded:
T18:28
